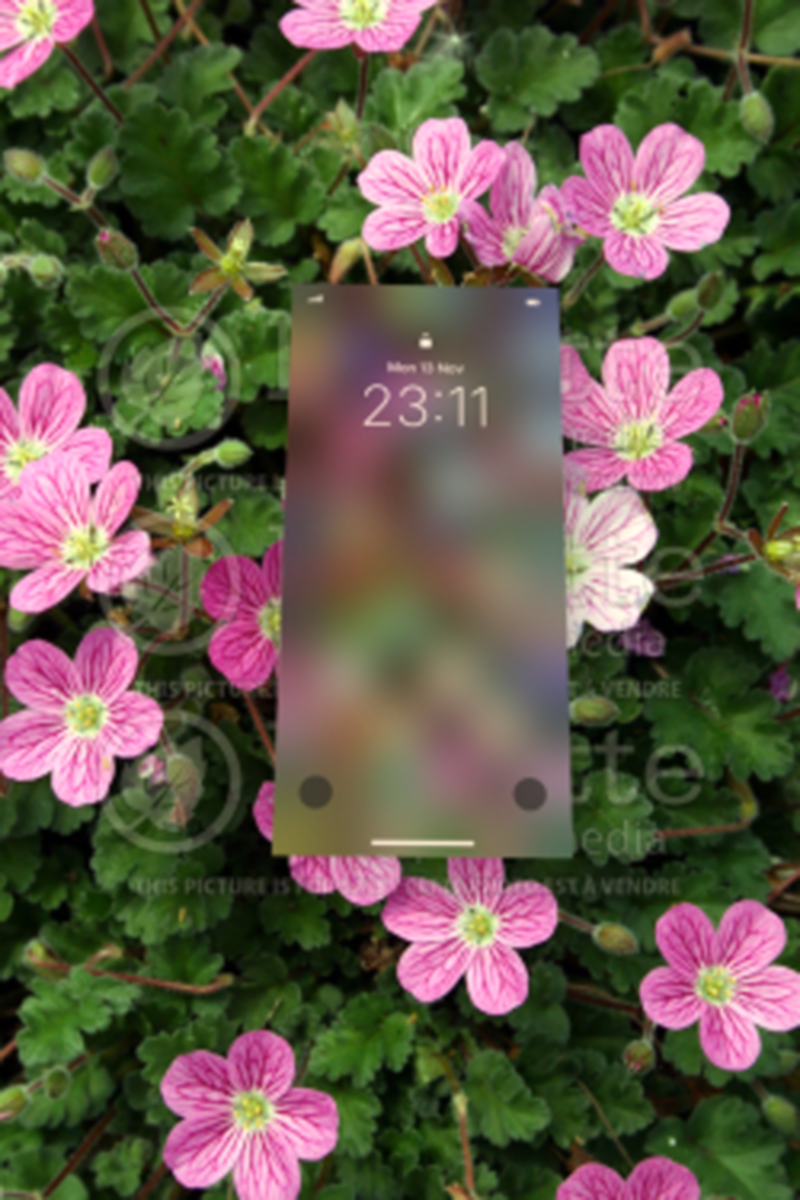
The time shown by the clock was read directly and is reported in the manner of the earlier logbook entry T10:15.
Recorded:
T23:11
